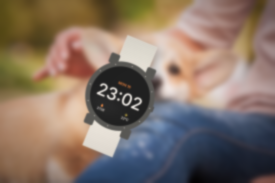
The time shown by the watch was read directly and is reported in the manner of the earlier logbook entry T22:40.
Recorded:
T23:02
